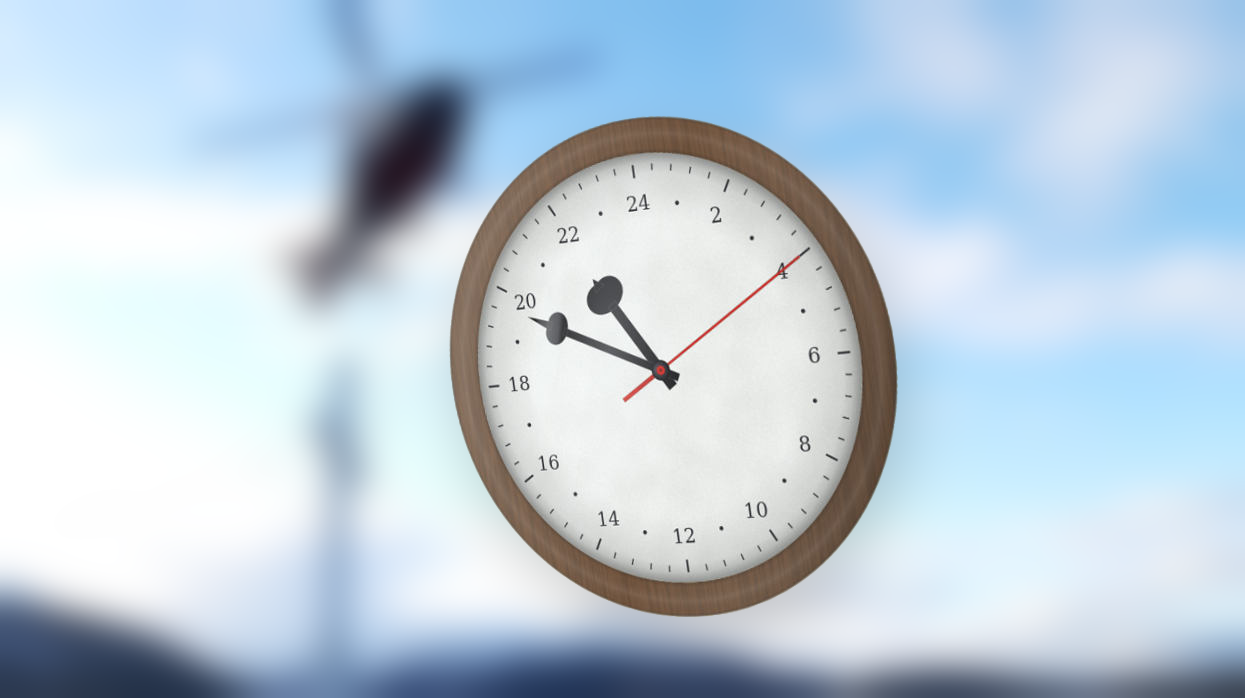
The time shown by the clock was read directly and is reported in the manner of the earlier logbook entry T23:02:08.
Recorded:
T21:49:10
